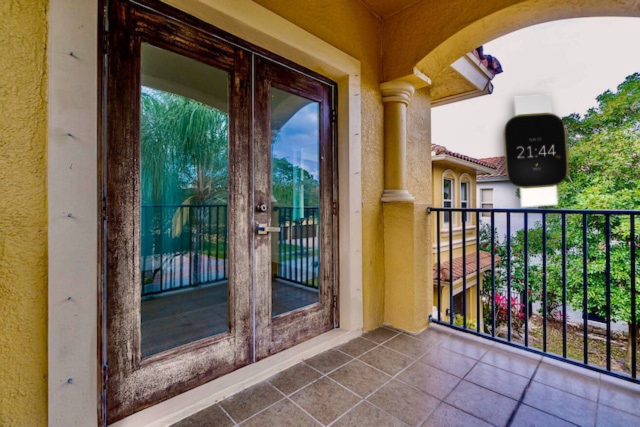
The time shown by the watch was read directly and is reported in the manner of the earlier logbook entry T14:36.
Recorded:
T21:44
